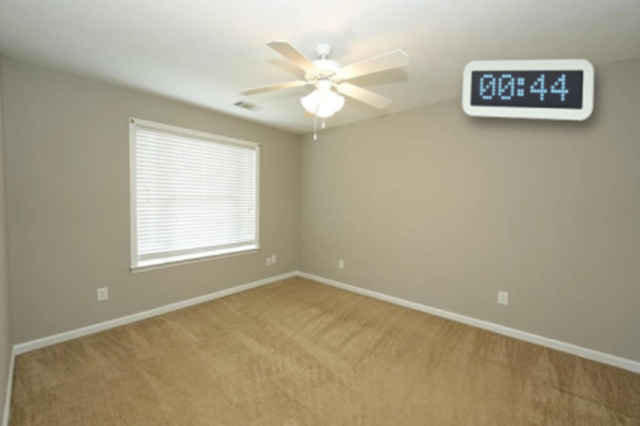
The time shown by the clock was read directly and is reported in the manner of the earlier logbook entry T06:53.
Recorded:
T00:44
